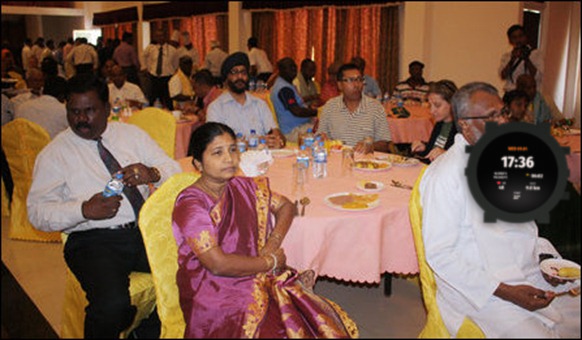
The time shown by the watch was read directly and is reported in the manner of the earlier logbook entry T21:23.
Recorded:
T17:36
